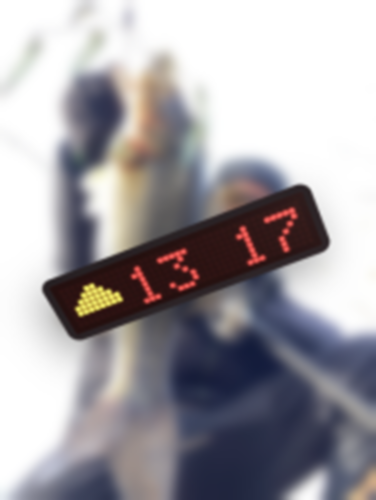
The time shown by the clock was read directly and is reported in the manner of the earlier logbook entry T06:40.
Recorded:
T13:17
